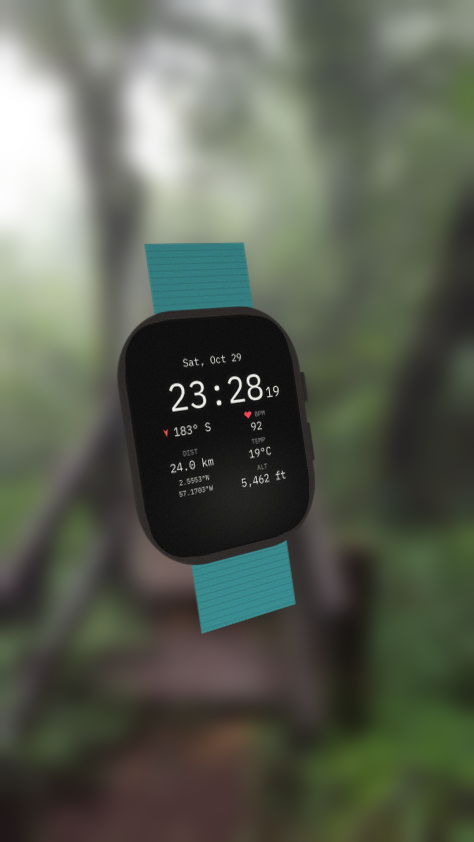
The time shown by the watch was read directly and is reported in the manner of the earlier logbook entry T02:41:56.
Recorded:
T23:28:19
